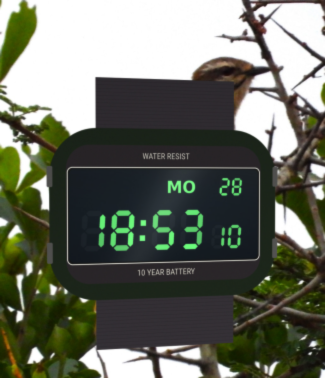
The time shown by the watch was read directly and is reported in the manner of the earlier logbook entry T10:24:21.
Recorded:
T18:53:10
